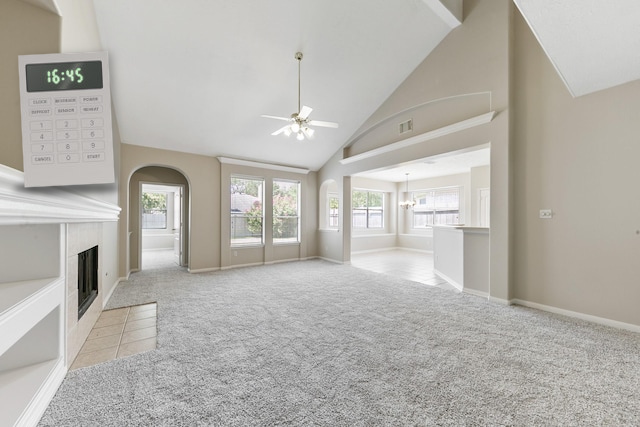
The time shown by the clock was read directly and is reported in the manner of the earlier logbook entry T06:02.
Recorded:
T16:45
